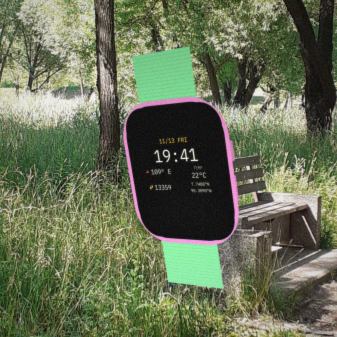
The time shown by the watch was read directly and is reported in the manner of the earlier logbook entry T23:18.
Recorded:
T19:41
